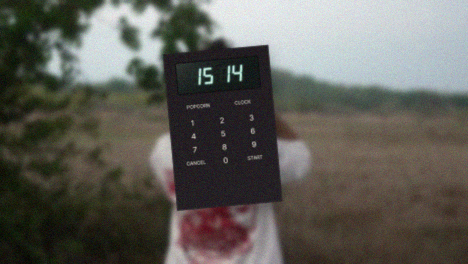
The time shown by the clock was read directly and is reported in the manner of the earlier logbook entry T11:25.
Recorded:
T15:14
